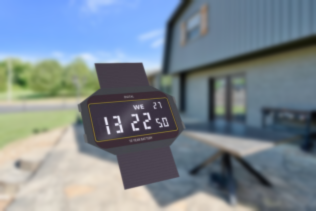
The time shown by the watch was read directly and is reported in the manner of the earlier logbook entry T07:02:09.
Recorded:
T13:22:50
